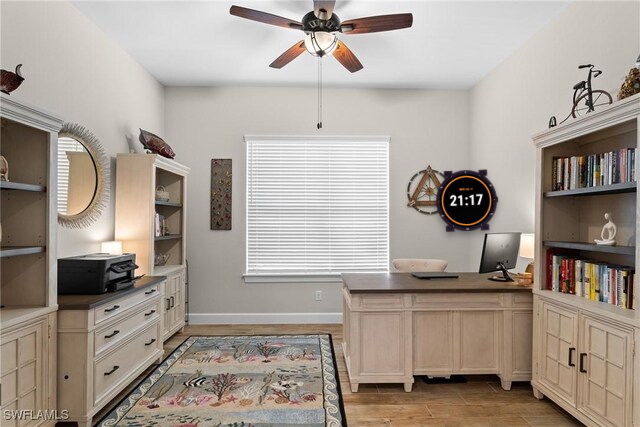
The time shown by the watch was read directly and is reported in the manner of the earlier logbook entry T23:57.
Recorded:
T21:17
